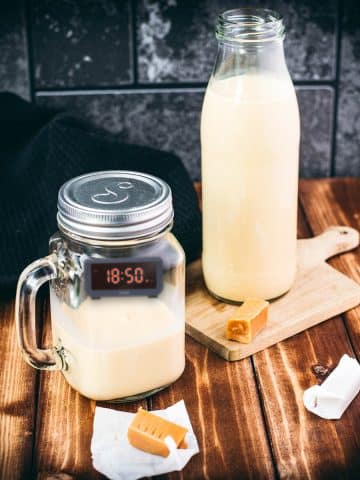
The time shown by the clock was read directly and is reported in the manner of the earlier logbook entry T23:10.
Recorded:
T18:50
